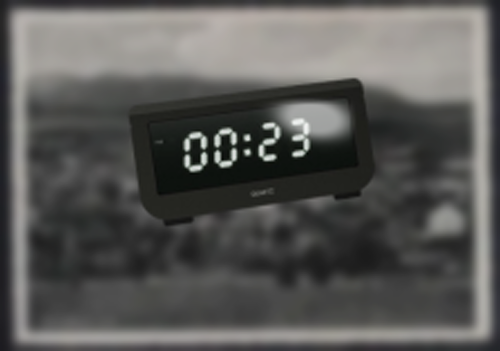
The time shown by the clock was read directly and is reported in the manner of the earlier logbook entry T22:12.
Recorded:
T00:23
